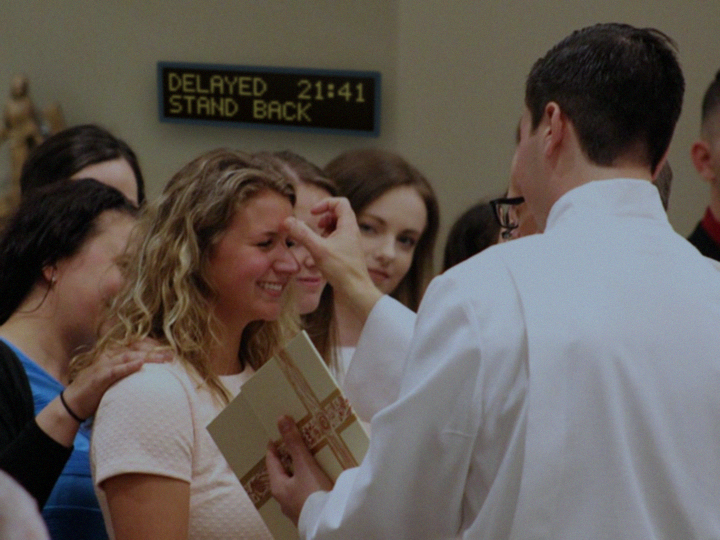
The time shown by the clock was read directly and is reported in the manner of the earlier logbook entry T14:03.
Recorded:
T21:41
